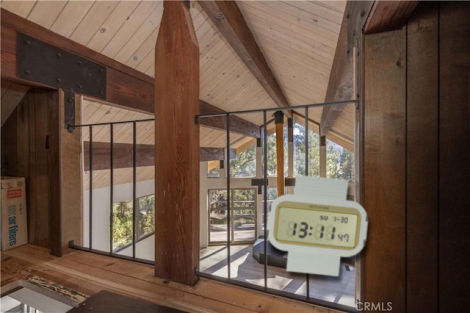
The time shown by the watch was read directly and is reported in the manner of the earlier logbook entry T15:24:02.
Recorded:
T13:11:47
